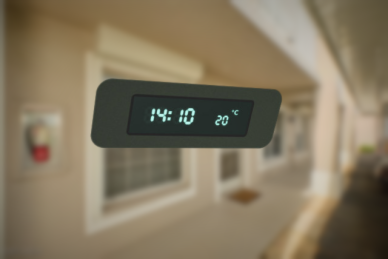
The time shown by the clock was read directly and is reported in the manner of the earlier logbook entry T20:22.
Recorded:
T14:10
